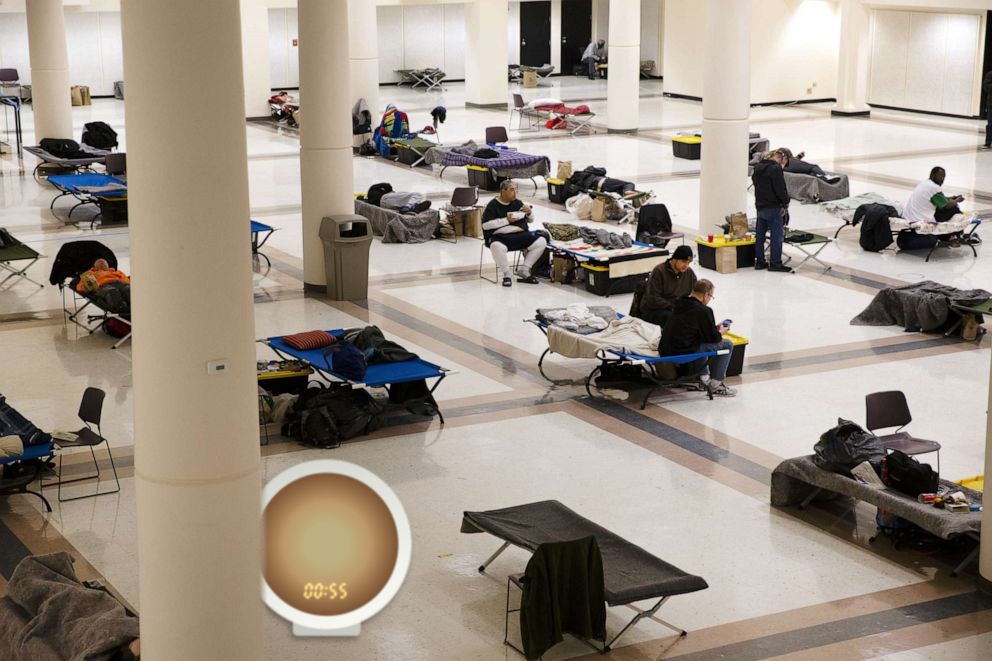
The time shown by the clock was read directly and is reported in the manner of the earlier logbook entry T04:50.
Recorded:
T00:55
